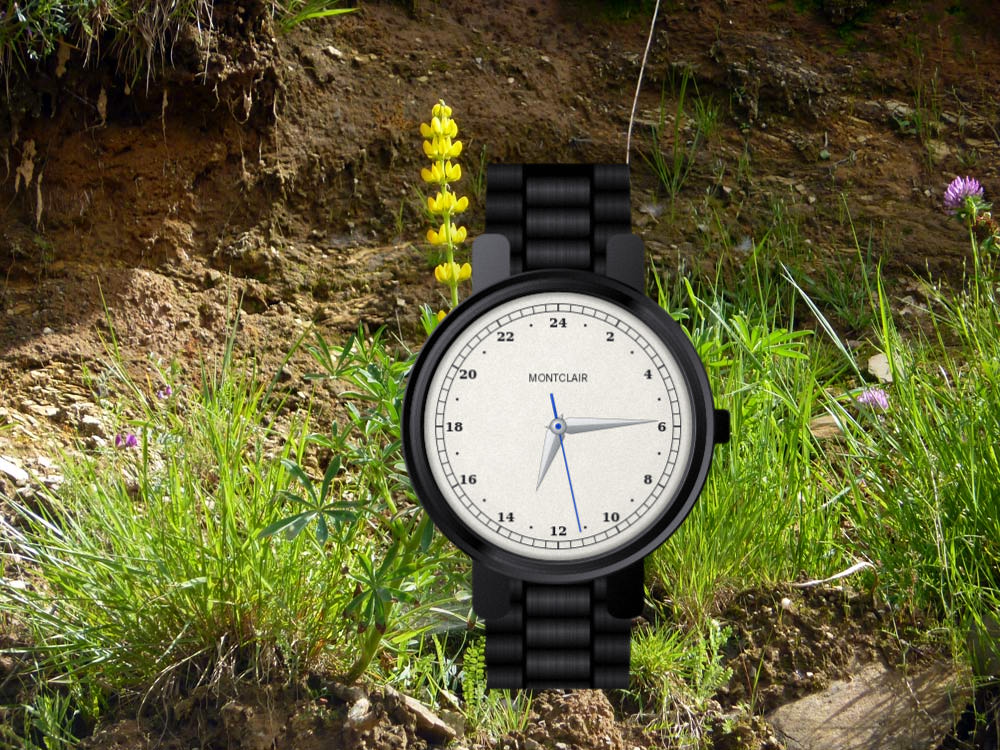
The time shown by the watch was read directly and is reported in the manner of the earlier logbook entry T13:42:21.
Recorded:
T13:14:28
